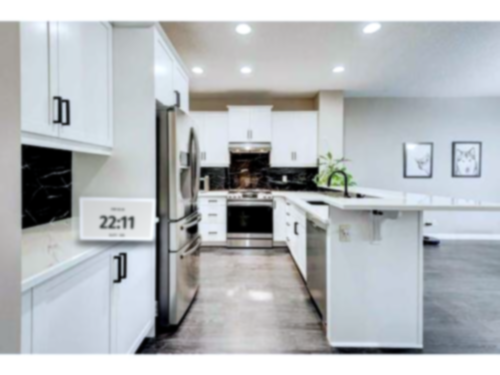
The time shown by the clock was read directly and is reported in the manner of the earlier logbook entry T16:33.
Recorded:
T22:11
